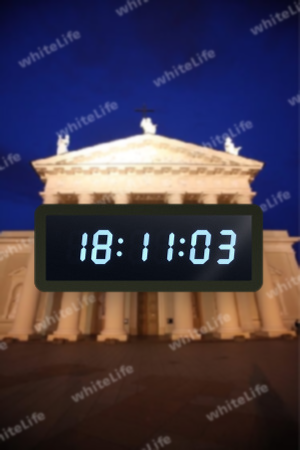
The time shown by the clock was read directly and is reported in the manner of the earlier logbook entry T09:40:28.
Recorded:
T18:11:03
